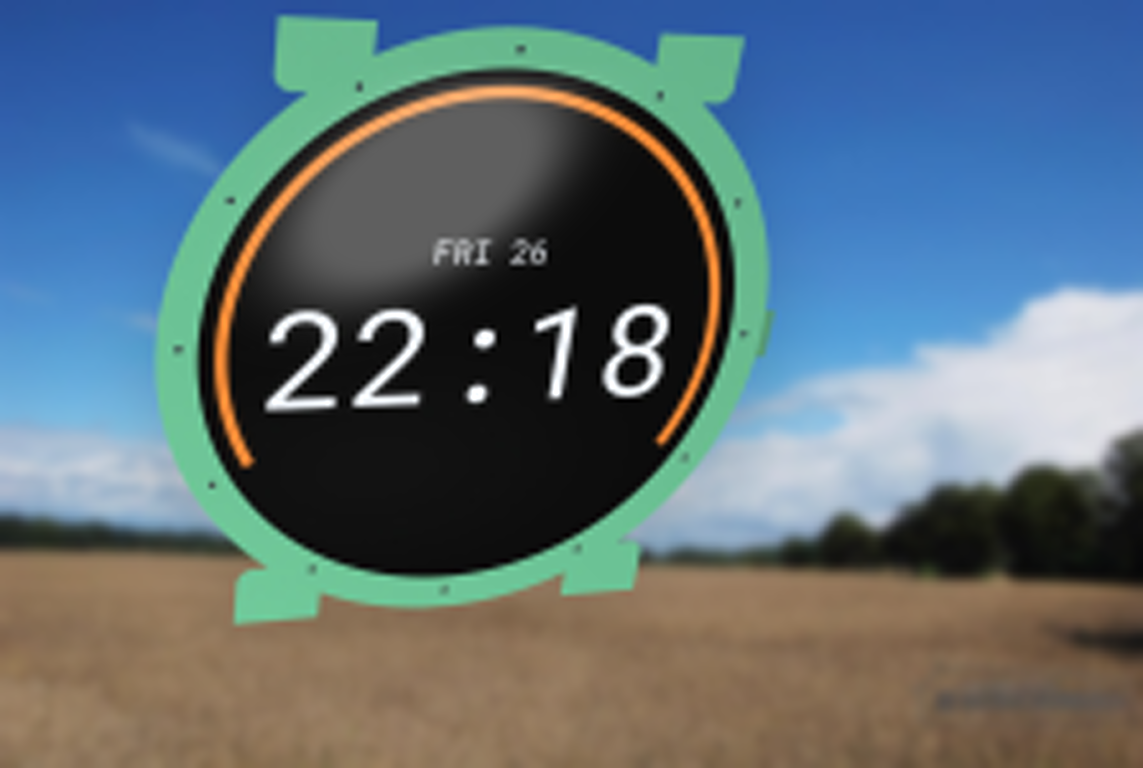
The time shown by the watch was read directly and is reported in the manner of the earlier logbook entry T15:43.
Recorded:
T22:18
